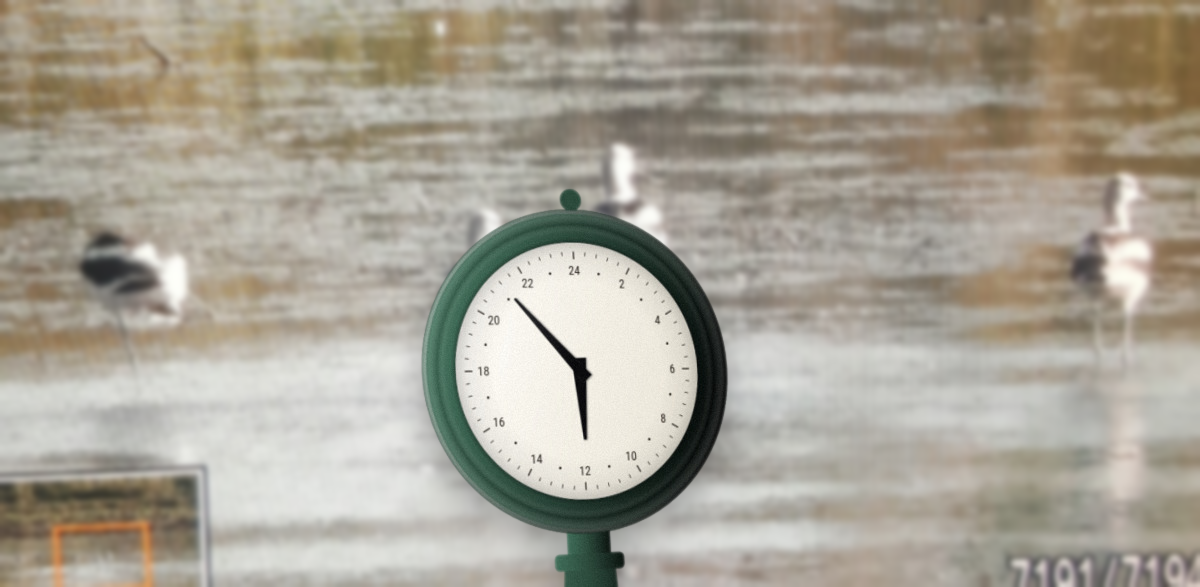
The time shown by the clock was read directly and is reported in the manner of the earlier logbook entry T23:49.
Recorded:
T11:53
